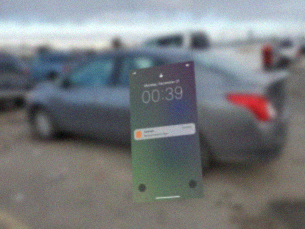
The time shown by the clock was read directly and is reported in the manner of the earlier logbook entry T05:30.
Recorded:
T00:39
